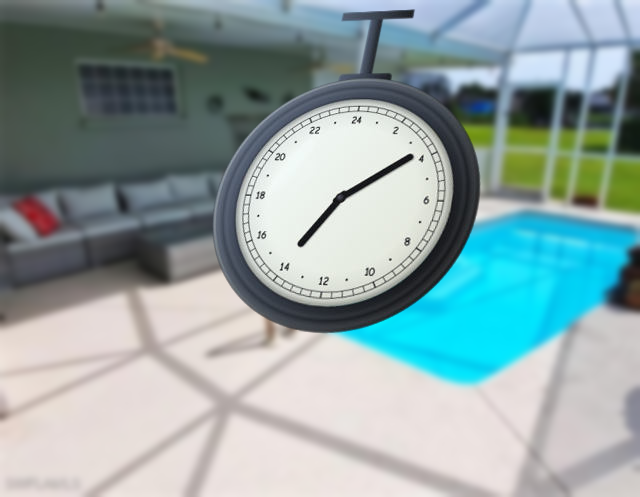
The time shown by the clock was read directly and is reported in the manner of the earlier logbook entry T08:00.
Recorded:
T14:09
